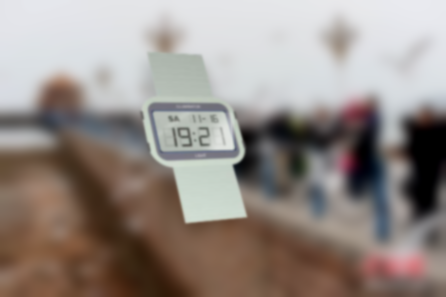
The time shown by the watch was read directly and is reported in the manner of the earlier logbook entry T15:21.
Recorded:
T19:21
